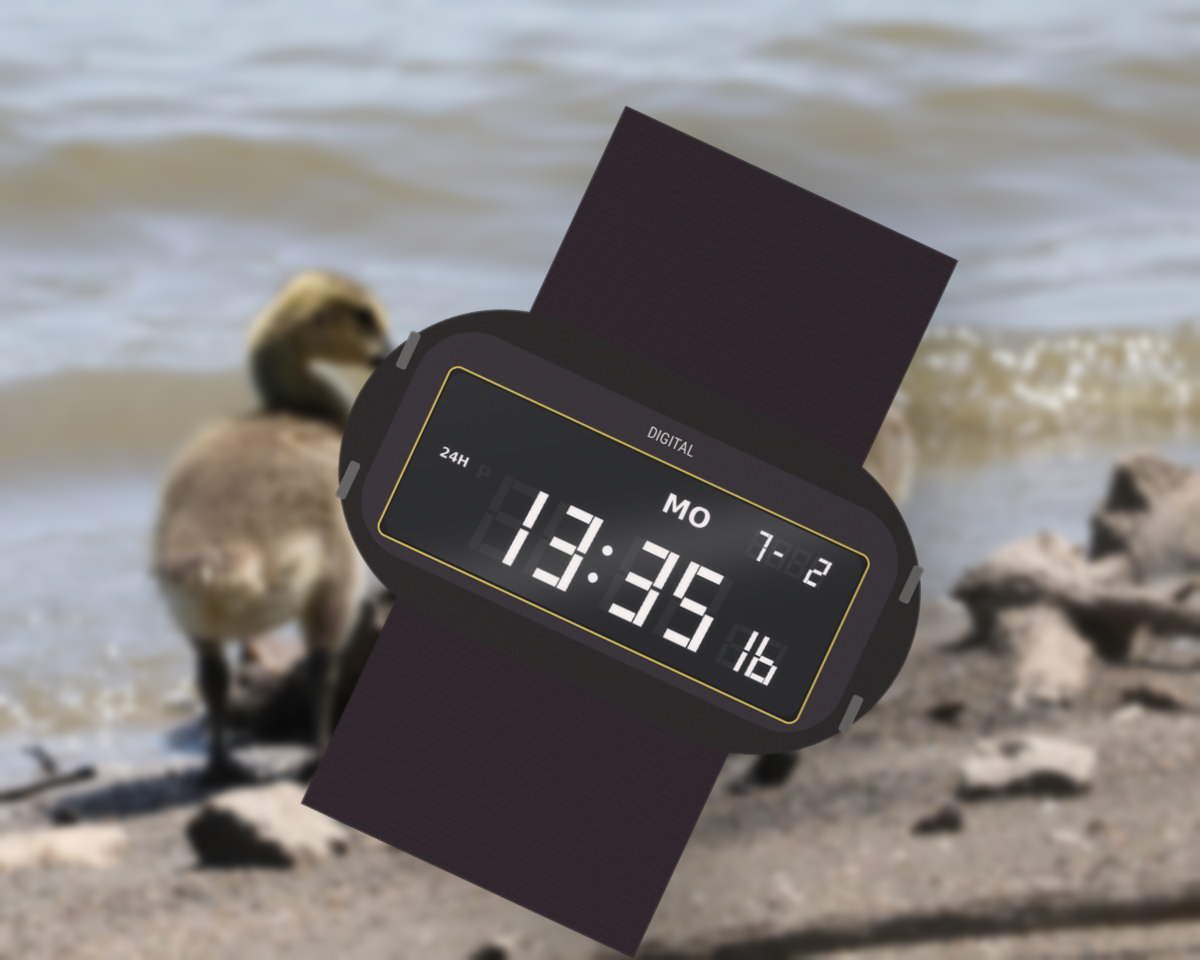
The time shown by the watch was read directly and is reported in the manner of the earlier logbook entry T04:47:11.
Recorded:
T13:35:16
